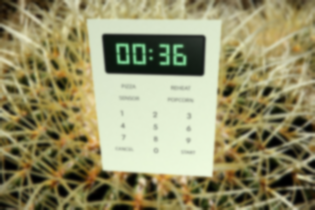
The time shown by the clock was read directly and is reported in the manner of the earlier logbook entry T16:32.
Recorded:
T00:36
